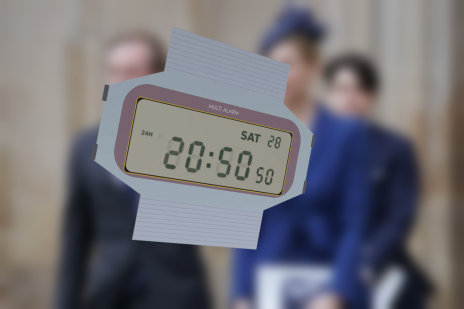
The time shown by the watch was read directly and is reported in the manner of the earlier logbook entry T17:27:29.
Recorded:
T20:50:50
